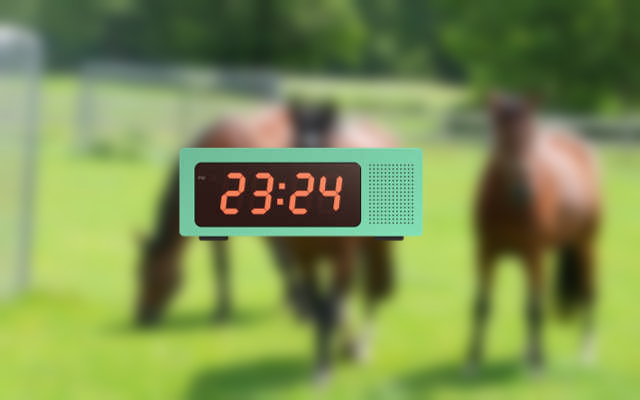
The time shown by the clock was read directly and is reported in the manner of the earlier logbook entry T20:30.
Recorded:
T23:24
